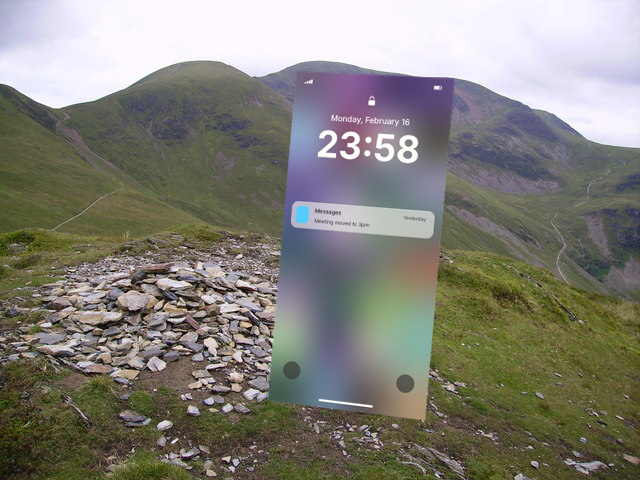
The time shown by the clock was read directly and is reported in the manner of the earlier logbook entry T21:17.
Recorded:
T23:58
